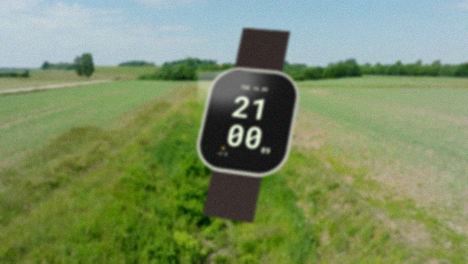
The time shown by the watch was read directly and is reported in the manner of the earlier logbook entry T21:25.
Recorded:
T21:00
